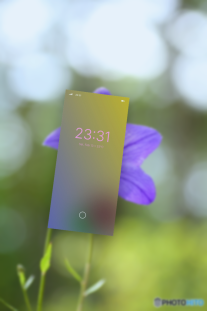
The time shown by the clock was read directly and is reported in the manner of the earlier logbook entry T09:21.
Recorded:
T23:31
